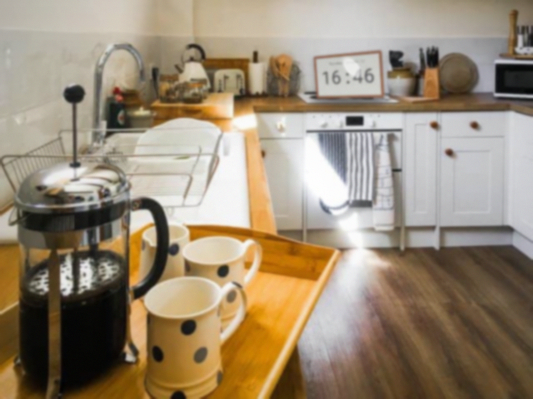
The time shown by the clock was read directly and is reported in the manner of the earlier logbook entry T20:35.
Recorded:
T16:46
